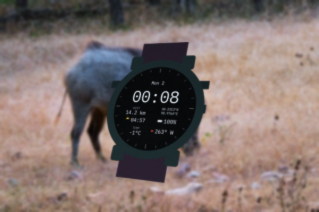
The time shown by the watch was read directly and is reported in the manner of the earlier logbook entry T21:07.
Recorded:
T00:08
